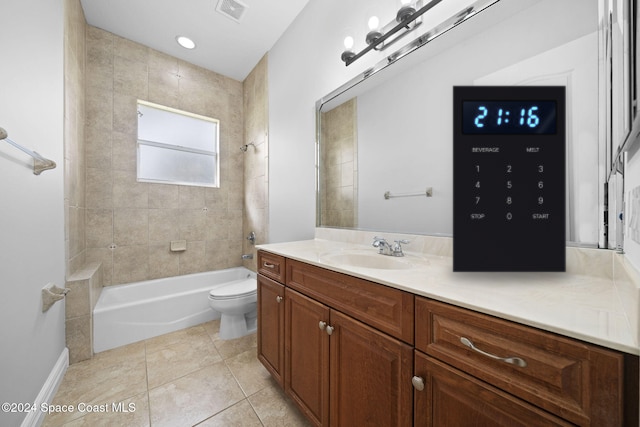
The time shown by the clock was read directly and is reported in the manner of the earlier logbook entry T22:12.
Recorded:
T21:16
